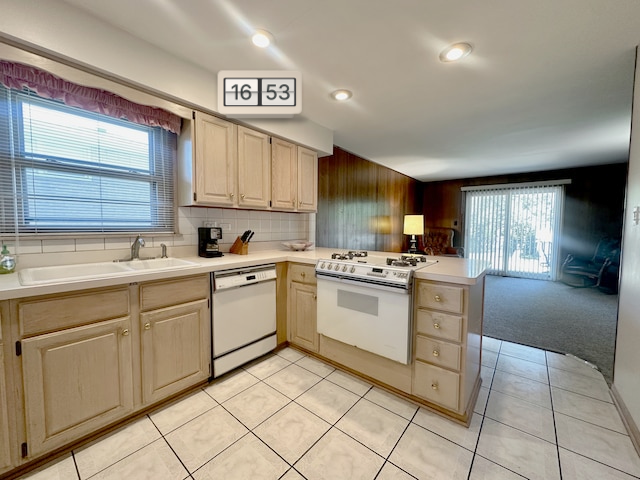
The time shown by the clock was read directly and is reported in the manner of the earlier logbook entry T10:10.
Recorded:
T16:53
